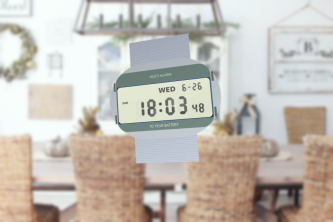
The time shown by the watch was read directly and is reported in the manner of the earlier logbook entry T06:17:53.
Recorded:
T18:03:48
